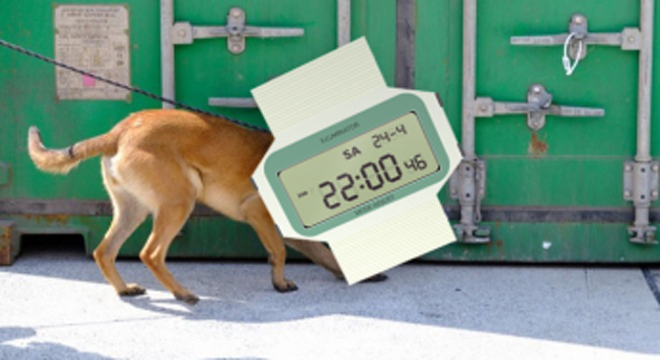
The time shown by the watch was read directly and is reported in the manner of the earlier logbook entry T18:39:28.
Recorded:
T22:00:46
